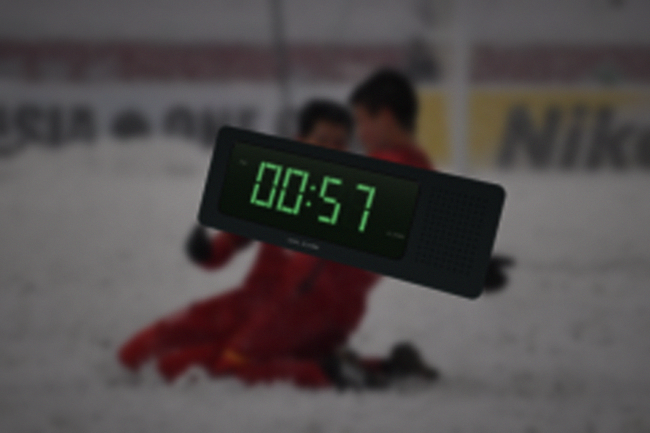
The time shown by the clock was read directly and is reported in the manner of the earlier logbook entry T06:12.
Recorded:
T00:57
